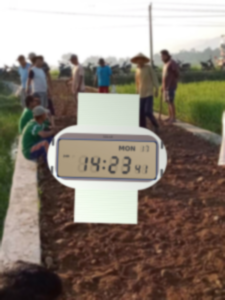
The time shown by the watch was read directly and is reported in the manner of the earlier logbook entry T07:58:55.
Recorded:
T14:23:41
